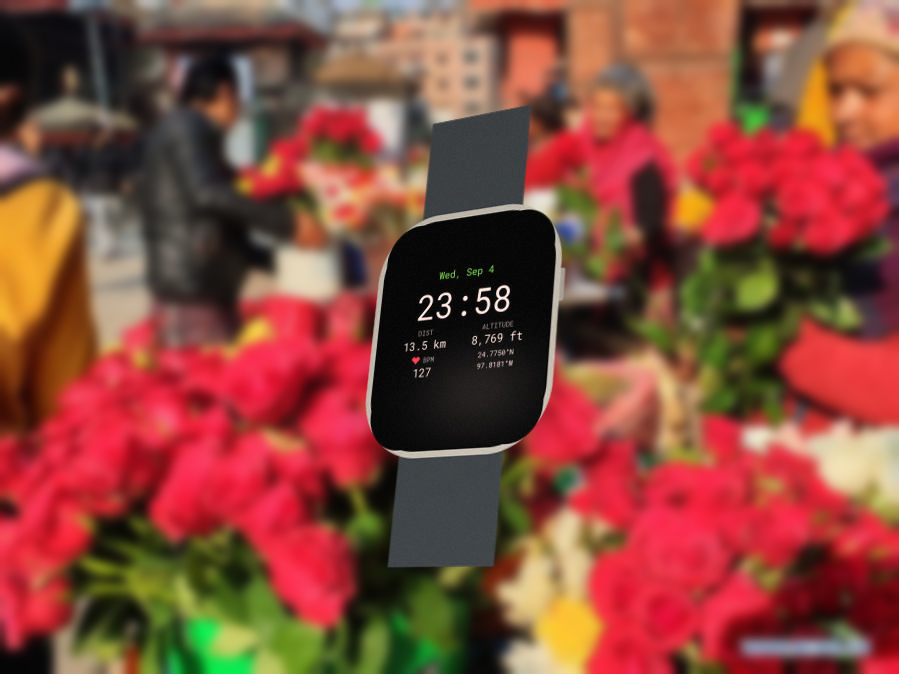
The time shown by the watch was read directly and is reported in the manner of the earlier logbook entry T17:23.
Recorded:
T23:58
